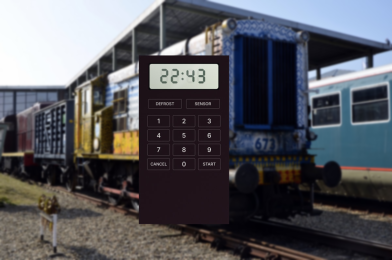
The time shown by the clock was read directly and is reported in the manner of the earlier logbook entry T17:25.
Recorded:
T22:43
